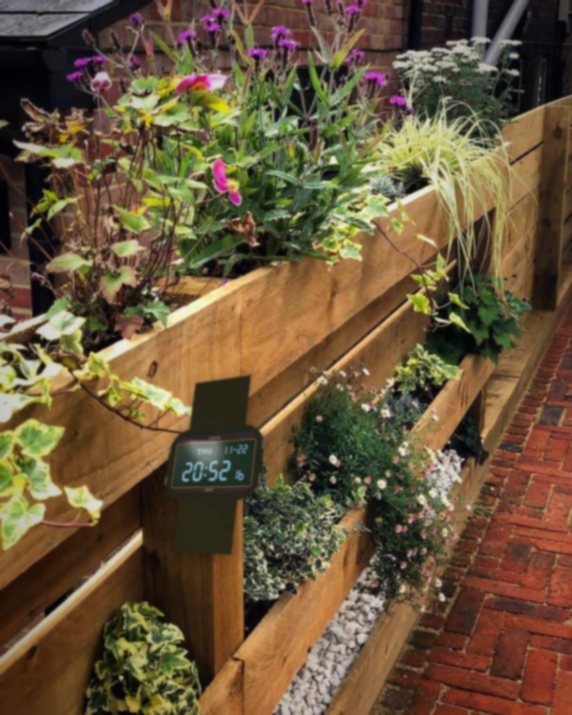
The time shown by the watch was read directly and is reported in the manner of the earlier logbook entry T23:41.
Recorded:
T20:52
